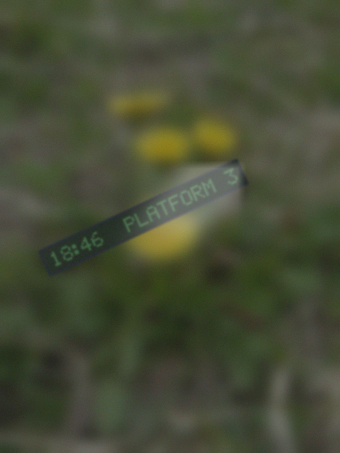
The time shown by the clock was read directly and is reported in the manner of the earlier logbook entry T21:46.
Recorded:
T18:46
